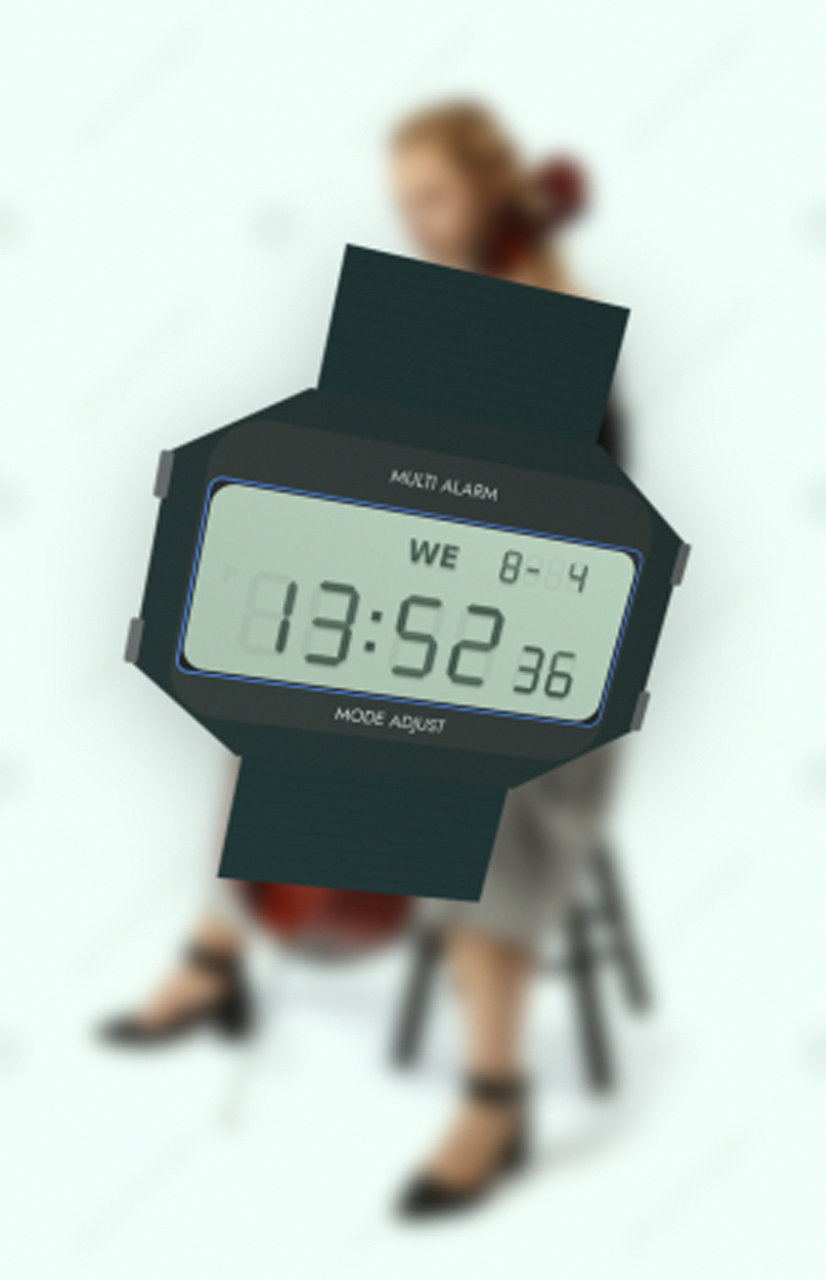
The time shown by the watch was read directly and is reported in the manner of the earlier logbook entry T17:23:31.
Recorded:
T13:52:36
